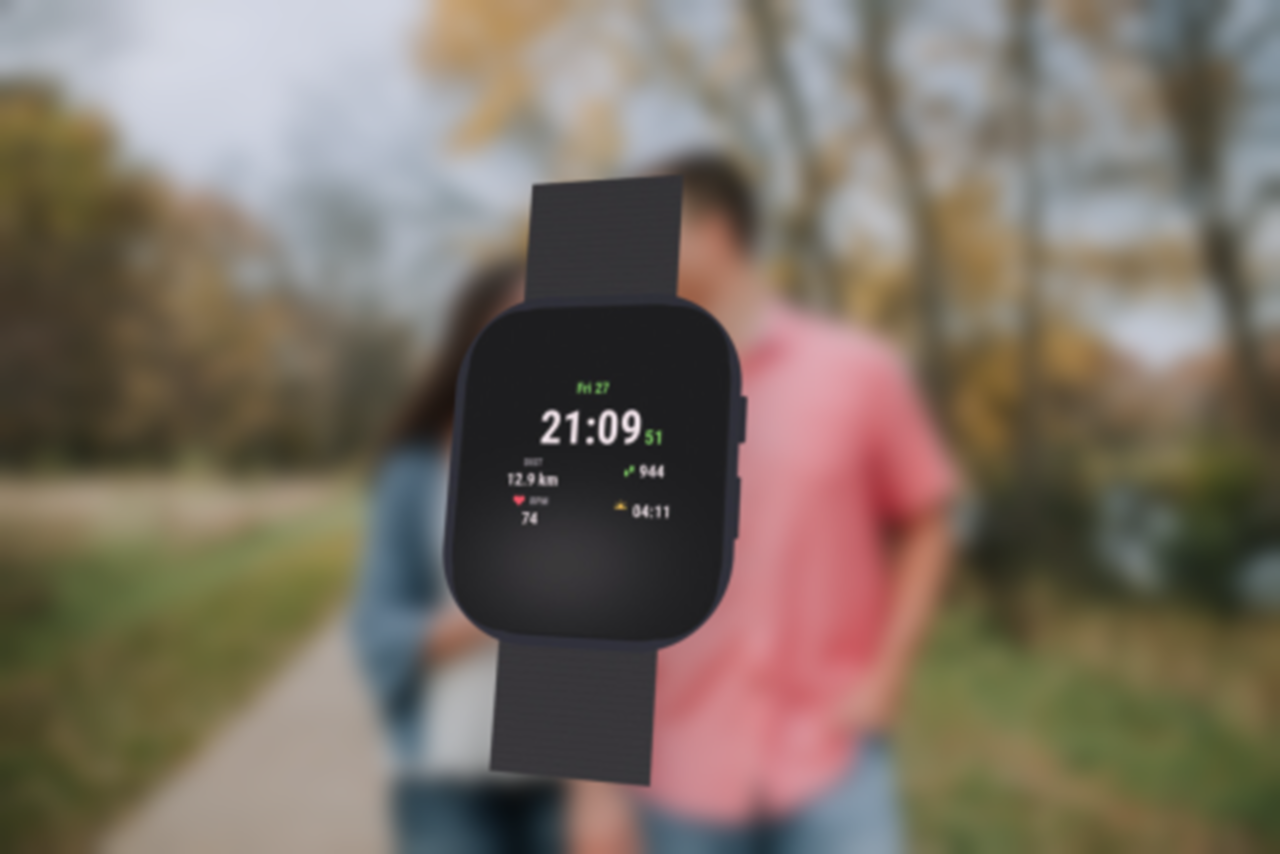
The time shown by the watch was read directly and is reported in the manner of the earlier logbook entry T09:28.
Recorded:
T21:09
